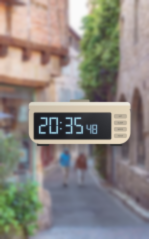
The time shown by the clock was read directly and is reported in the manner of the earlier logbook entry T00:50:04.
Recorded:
T20:35:48
